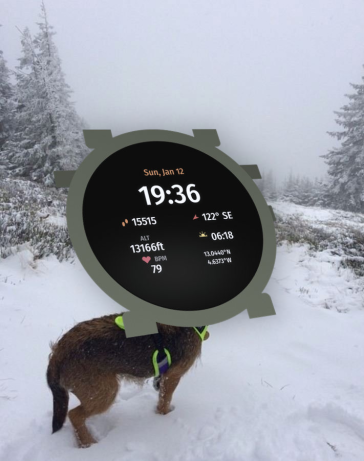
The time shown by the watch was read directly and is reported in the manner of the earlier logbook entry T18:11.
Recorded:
T19:36
